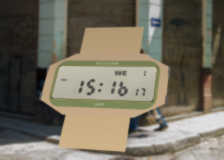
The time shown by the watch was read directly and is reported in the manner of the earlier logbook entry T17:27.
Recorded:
T15:16
